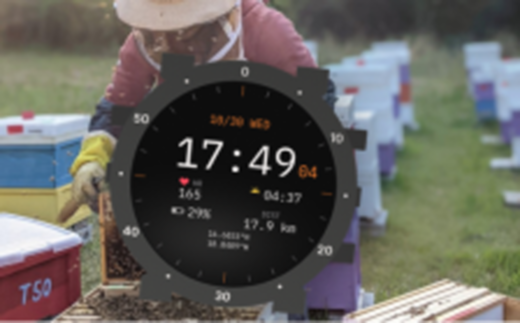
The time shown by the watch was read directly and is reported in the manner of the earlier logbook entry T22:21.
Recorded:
T17:49
